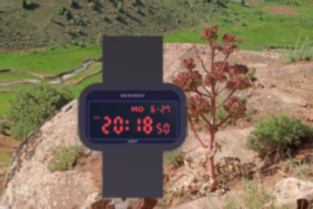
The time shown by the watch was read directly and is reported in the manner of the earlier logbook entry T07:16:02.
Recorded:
T20:18:50
